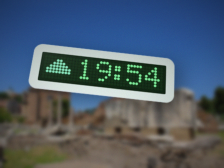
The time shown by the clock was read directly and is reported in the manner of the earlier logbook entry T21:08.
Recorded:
T19:54
